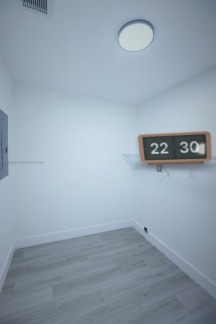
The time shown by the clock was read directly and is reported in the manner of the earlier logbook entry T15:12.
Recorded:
T22:30
